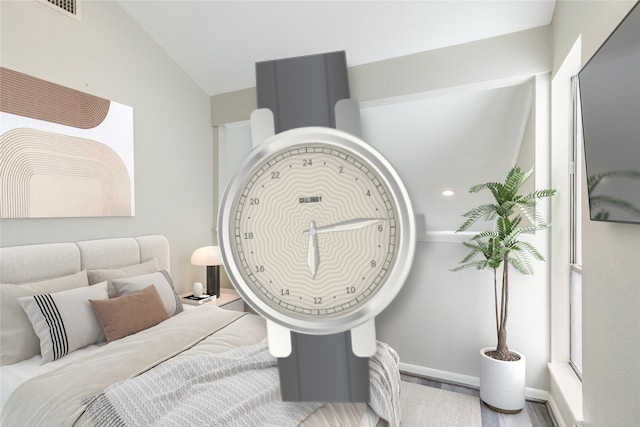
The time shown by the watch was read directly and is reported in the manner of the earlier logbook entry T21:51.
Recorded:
T12:14
